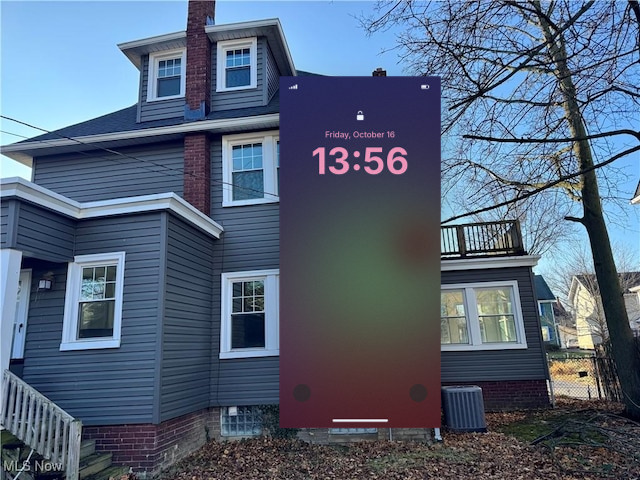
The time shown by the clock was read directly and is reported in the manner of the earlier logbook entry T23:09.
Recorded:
T13:56
